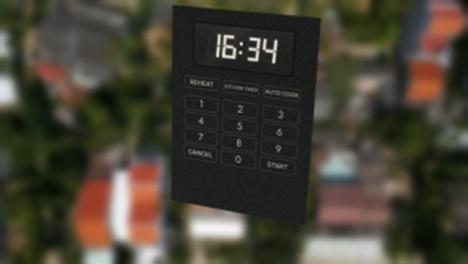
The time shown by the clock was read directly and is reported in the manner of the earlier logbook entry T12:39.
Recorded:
T16:34
